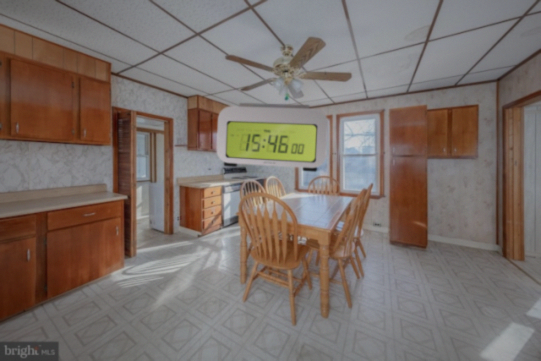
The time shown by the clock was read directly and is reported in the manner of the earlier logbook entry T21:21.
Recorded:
T15:46
